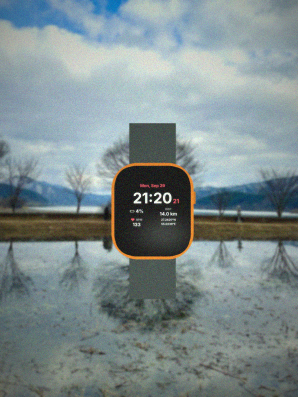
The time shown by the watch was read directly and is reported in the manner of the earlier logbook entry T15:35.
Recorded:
T21:20
